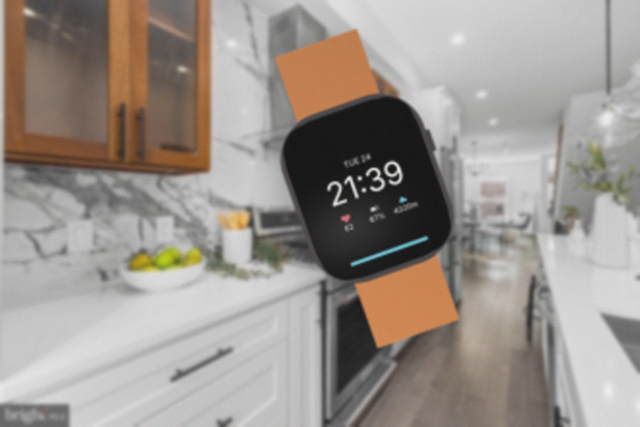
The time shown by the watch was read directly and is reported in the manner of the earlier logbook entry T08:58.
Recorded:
T21:39
